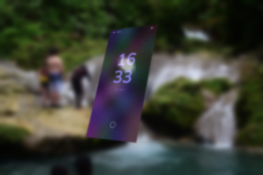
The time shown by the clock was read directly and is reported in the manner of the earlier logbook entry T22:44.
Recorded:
T16:33
